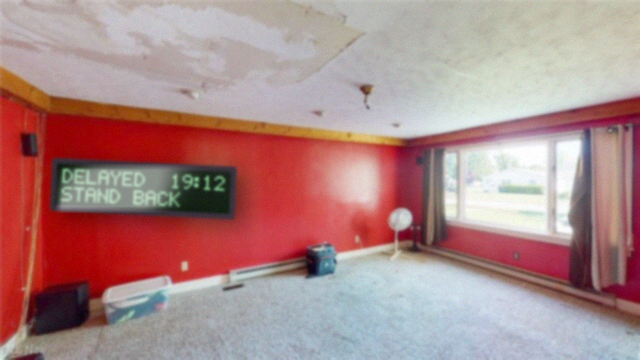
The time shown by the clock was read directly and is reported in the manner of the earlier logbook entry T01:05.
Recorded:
T19:12
